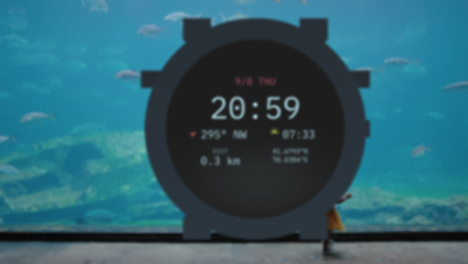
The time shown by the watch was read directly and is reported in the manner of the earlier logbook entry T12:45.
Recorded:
T20:59
